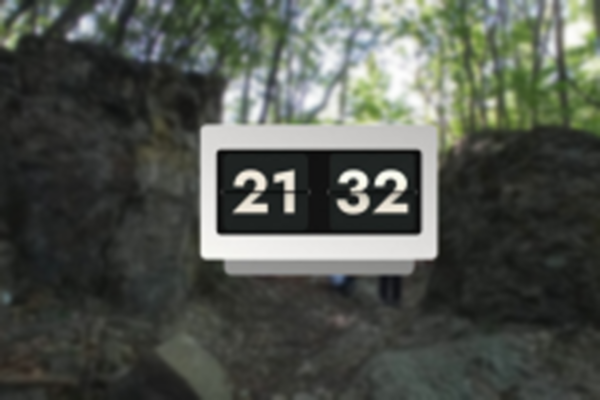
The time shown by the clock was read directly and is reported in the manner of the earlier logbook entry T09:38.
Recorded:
T21:32
